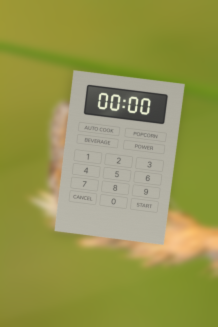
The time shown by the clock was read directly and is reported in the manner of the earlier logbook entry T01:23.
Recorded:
T00:00
